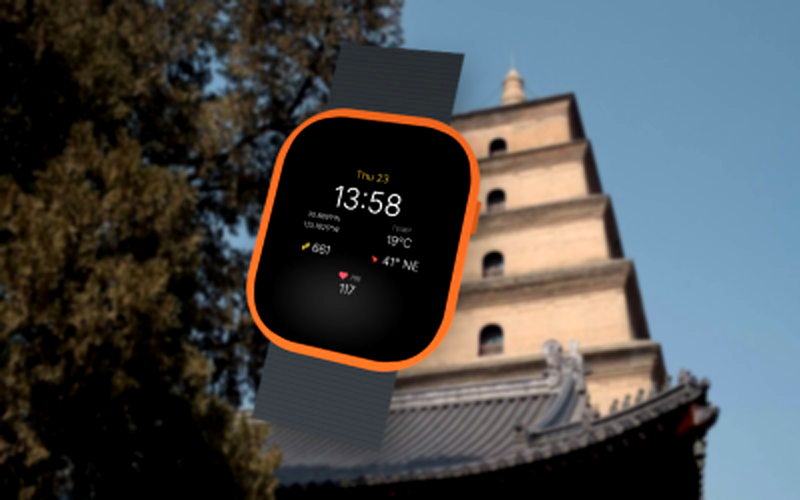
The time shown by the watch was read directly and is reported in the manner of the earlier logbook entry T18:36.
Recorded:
T13:58
